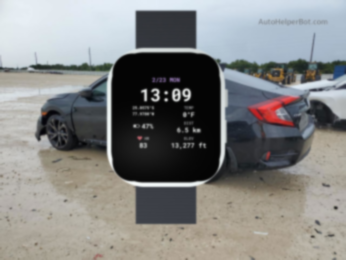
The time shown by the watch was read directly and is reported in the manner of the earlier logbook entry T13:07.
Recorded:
T13:09
